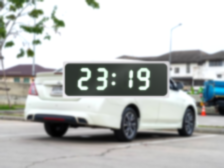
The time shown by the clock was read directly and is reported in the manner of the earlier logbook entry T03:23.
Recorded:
T23:19
